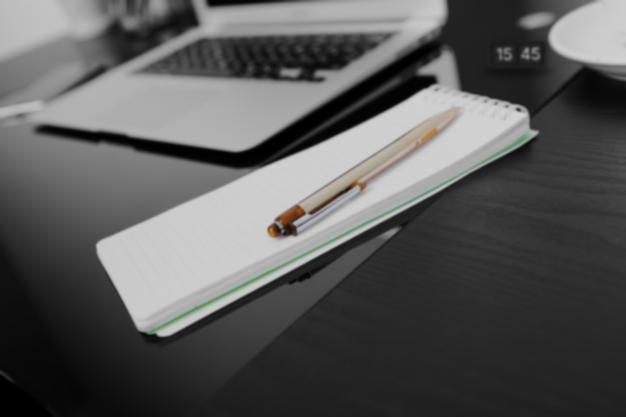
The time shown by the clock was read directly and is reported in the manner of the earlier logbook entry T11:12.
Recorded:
T15:45
